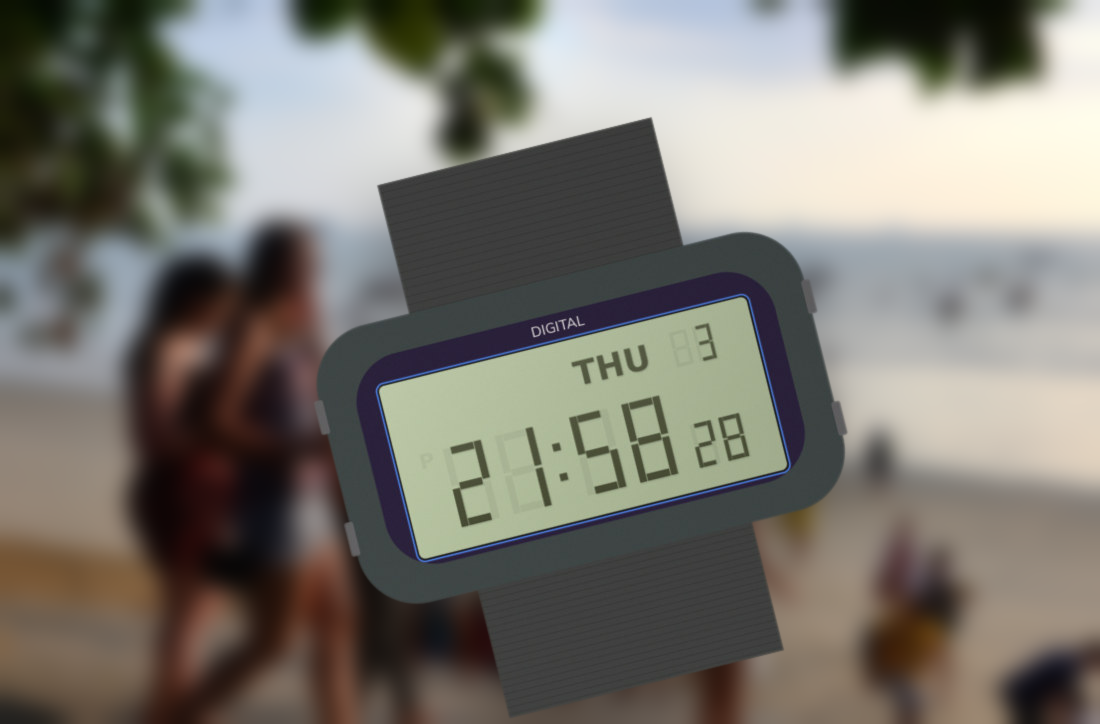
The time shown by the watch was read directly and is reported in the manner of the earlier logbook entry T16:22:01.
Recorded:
T21:58:28
